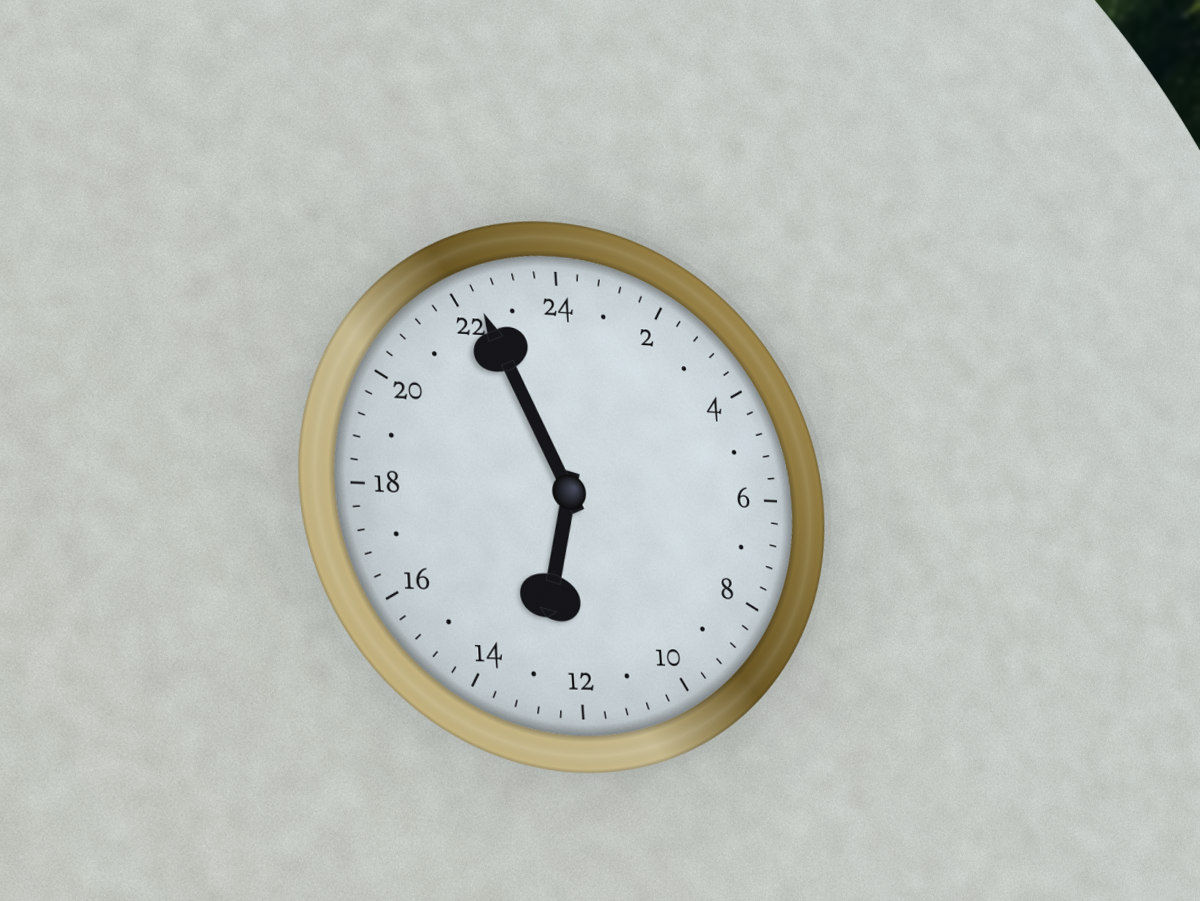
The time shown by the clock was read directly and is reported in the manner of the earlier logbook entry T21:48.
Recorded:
T12:56
